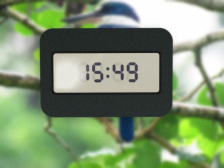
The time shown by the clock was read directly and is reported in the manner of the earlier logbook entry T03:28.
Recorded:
T15:49
